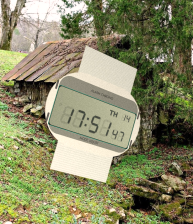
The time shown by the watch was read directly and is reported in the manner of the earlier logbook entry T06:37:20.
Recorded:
T17:51:47
